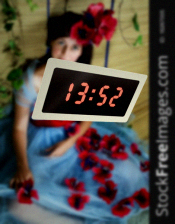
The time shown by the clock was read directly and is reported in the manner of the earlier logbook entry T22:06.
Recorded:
T13:52
